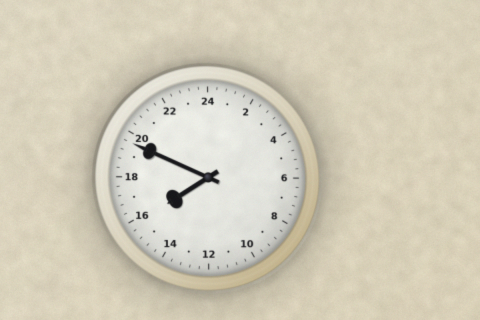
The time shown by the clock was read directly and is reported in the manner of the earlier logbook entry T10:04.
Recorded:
T15:49
